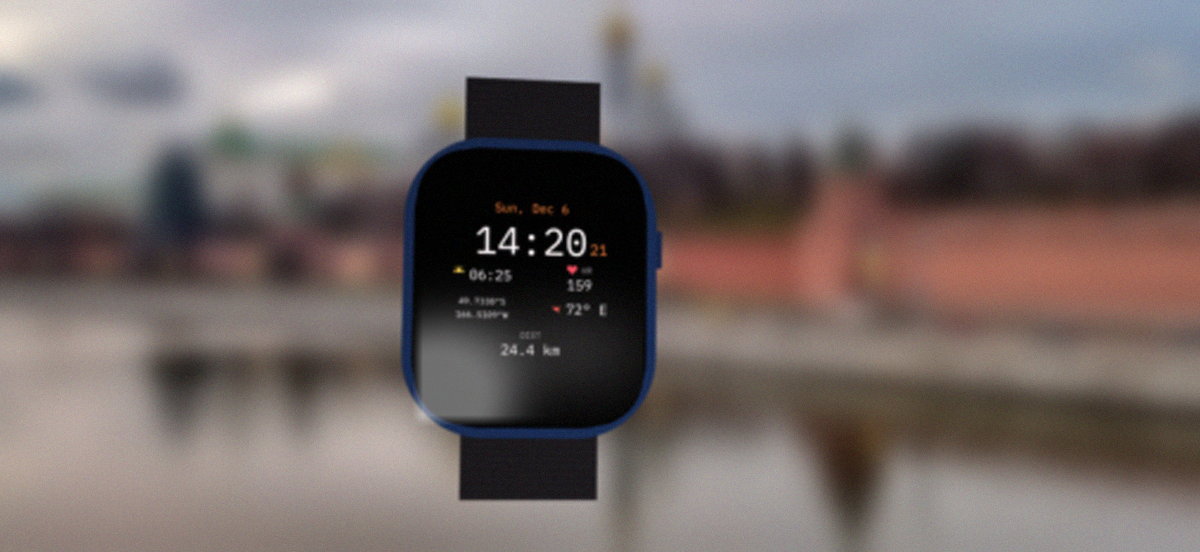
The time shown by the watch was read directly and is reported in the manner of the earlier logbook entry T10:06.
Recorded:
T14:20
